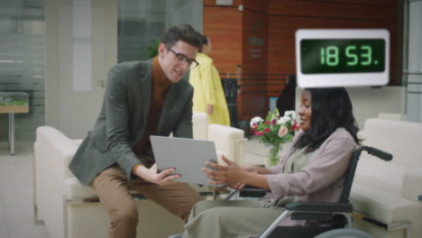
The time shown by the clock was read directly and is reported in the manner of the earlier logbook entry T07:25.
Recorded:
T18:53
